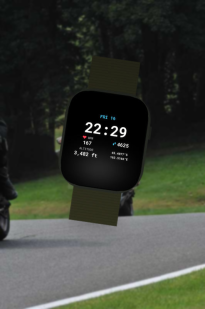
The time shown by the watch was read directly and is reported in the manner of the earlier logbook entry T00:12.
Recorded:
T22:29
